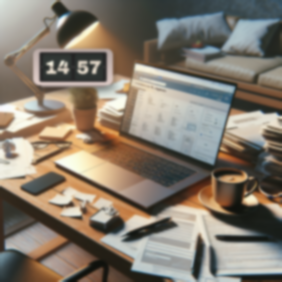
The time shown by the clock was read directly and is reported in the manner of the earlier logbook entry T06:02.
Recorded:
T14:57
